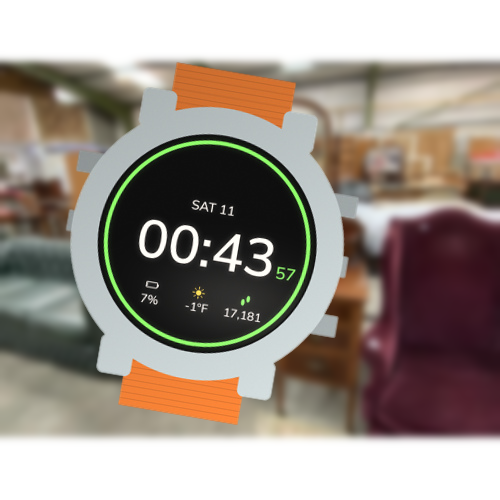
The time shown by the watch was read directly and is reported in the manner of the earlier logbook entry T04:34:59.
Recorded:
T00:43:57
